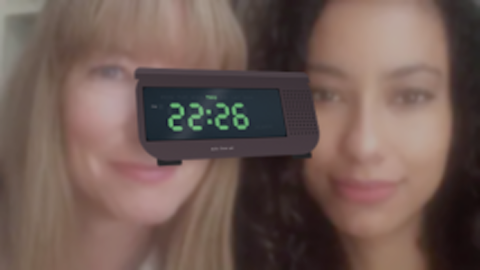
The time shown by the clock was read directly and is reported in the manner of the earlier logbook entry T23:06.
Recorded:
T22:26
